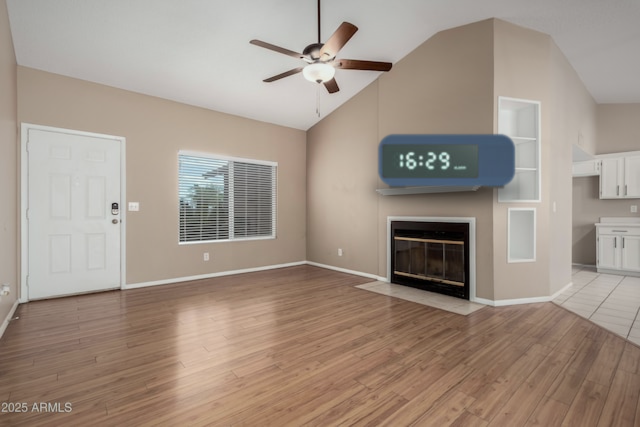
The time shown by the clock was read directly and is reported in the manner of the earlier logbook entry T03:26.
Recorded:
T16:29
